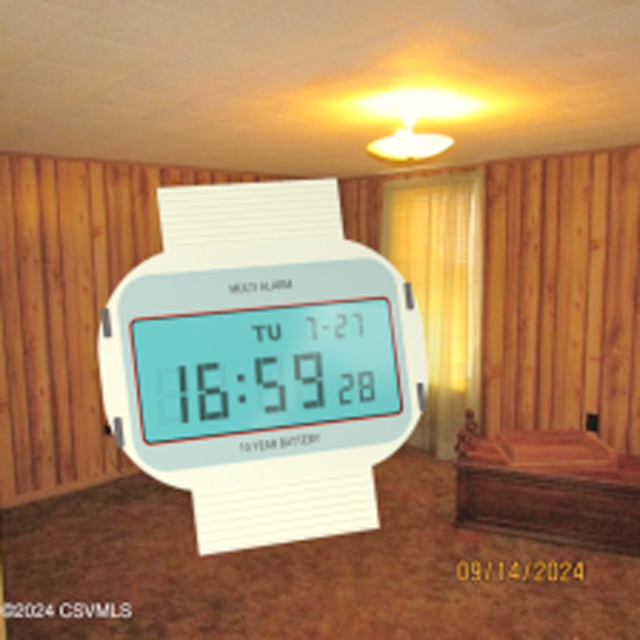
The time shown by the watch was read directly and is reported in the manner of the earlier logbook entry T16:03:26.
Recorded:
T16:59:28
